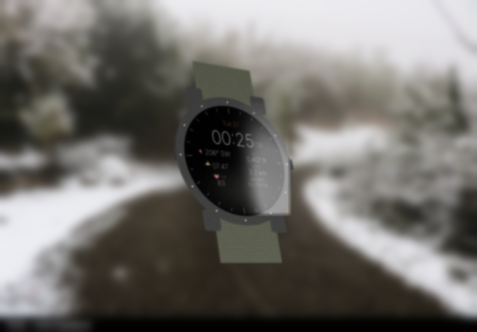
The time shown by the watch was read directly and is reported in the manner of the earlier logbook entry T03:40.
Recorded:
T00:25
